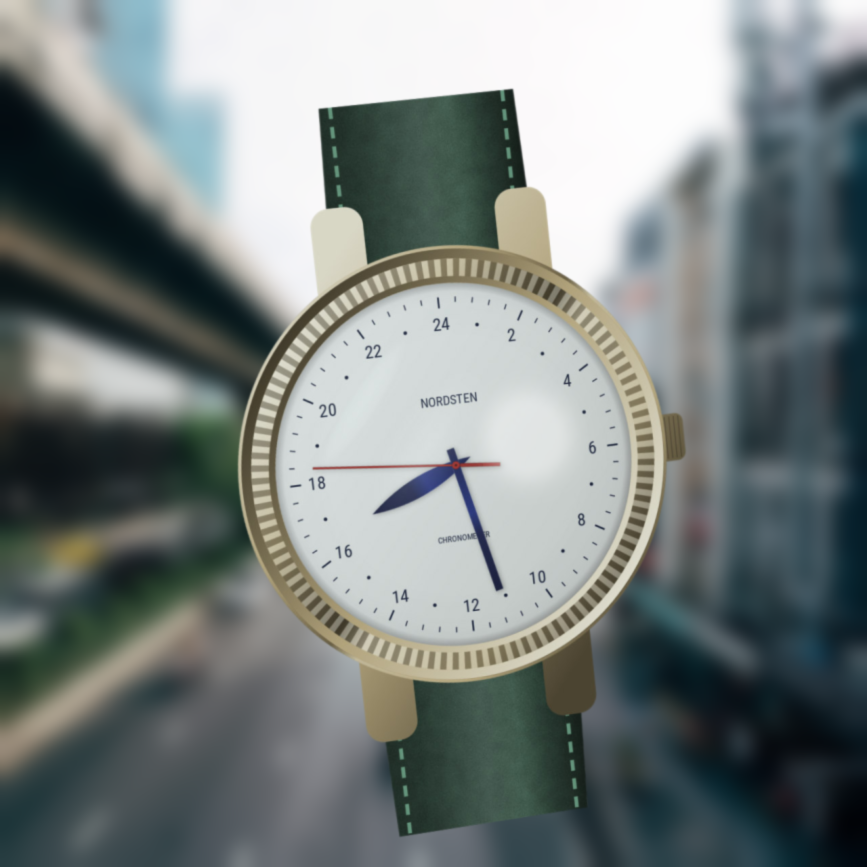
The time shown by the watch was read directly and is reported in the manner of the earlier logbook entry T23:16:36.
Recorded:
T16:27:46
